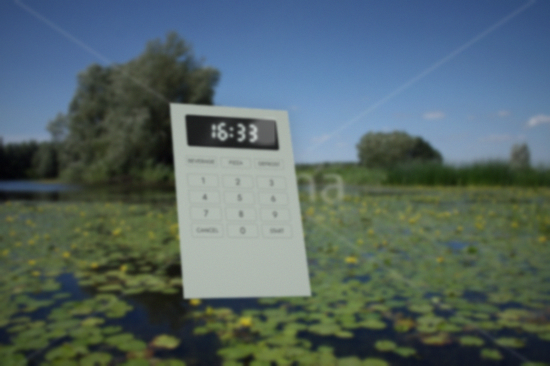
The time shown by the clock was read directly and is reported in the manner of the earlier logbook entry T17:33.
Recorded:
T16:33
